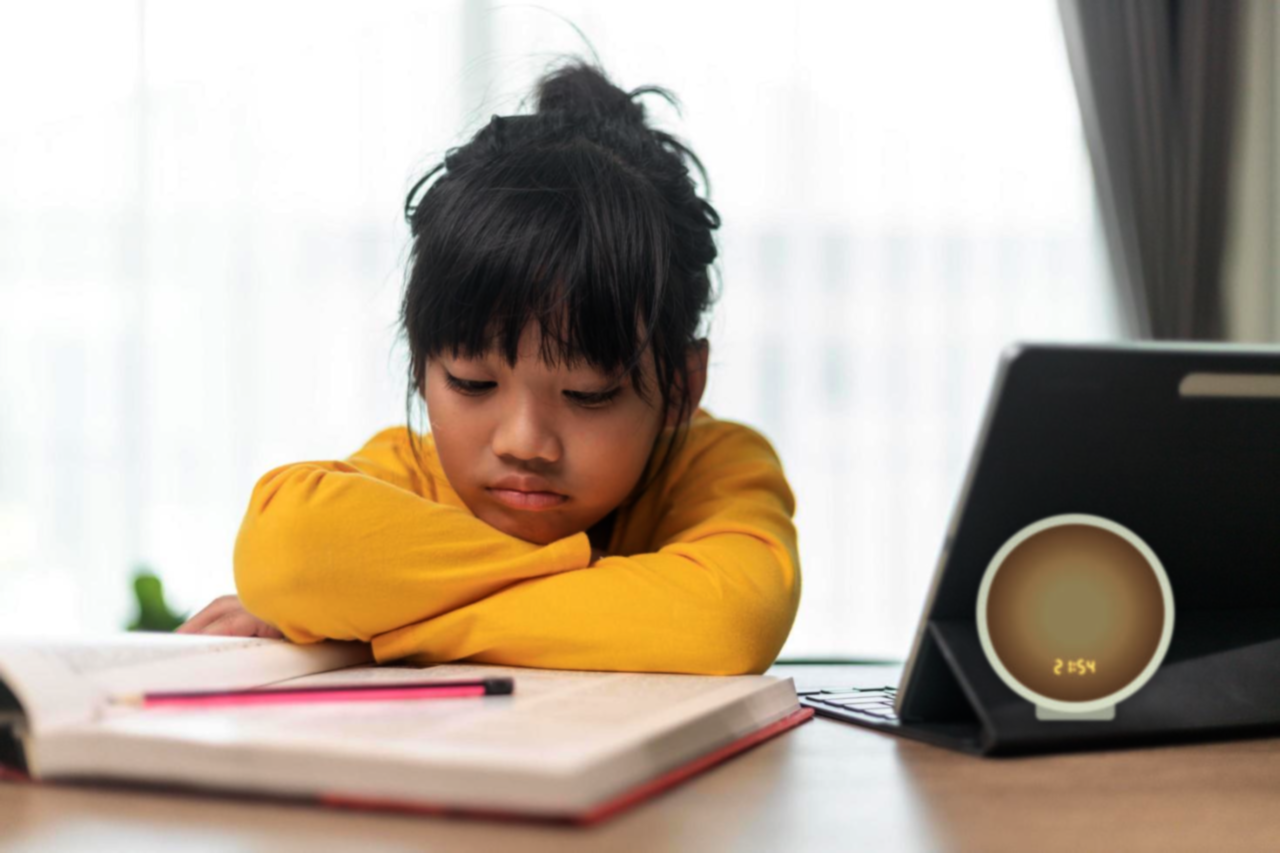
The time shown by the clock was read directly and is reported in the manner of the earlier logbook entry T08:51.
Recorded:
T21:54
